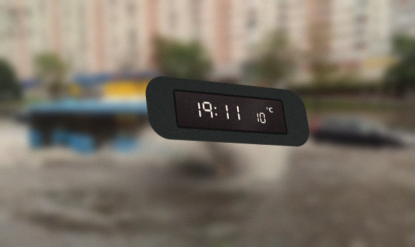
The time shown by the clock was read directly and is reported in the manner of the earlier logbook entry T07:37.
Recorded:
T19:11
